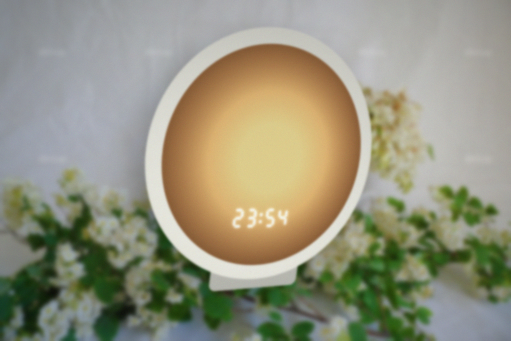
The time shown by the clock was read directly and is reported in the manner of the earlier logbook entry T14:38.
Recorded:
T23:54
